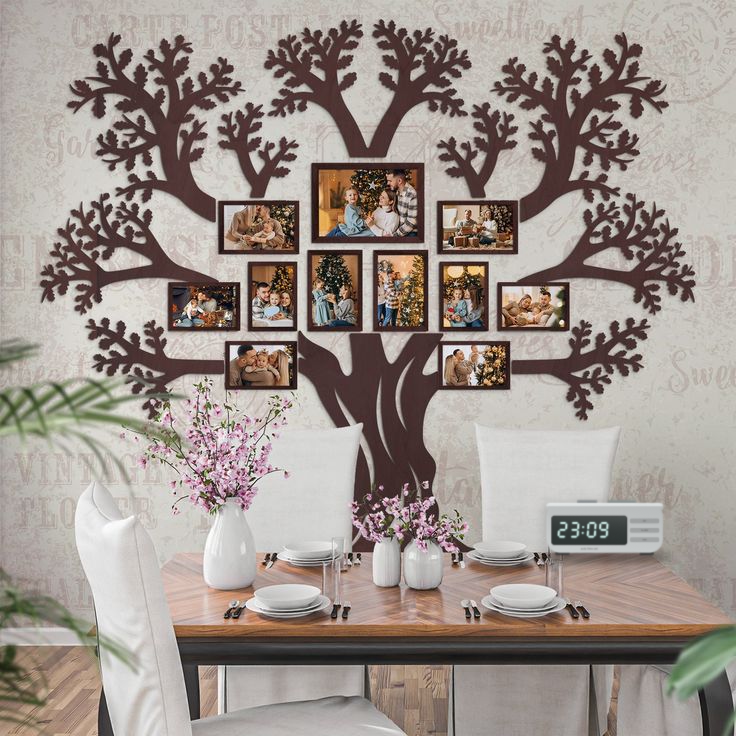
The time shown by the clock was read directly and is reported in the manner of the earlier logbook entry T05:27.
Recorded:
T23:09
